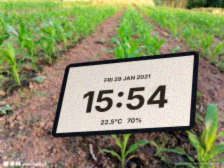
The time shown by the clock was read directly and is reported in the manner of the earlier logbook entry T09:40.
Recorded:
T15:54
